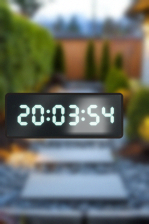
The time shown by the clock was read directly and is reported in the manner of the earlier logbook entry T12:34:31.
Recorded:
T20:03:54
